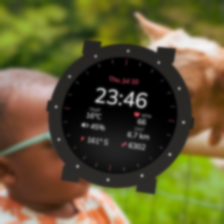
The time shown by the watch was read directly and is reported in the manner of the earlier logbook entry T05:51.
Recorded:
T23:46
